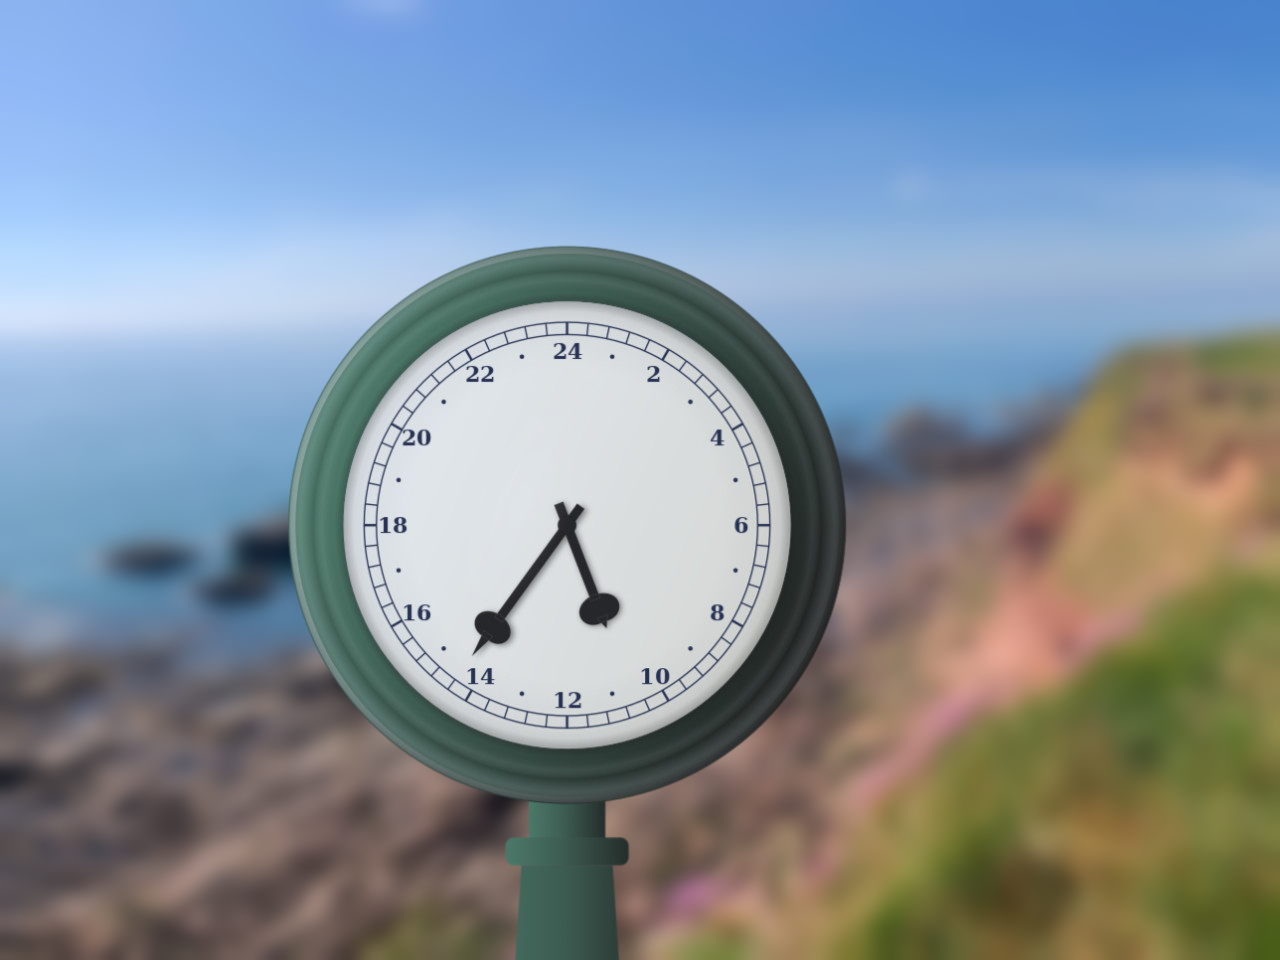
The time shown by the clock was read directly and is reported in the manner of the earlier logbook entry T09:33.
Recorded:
T10:36
